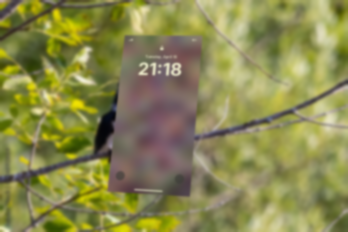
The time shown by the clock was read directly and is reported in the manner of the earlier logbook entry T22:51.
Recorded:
T21:18
